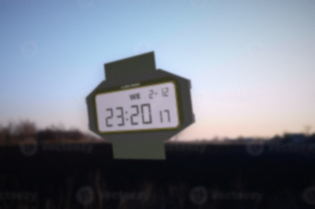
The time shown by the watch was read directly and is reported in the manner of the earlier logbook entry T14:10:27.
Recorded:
T23:20:17
